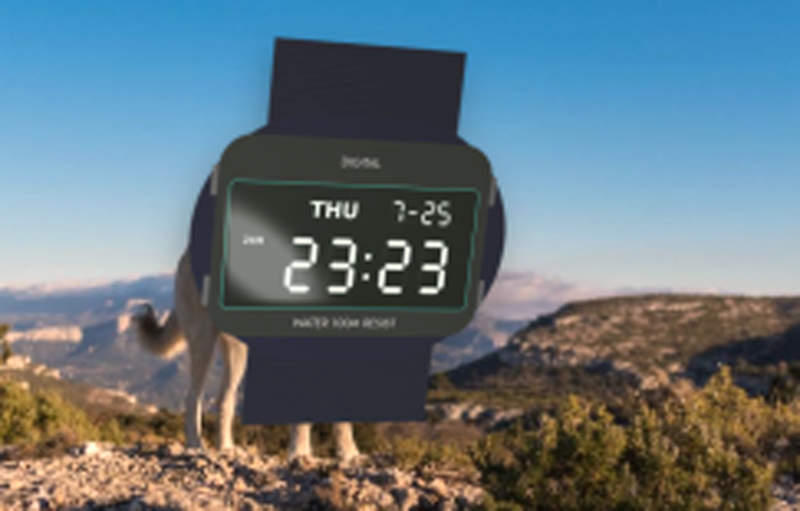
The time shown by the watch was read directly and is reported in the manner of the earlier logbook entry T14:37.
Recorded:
T23:23
